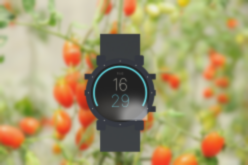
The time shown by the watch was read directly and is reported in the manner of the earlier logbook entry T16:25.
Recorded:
T16:29
